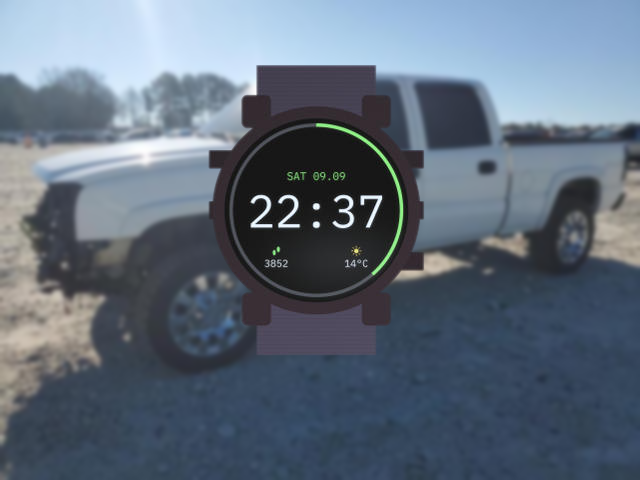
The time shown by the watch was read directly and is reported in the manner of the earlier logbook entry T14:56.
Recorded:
T22:37
